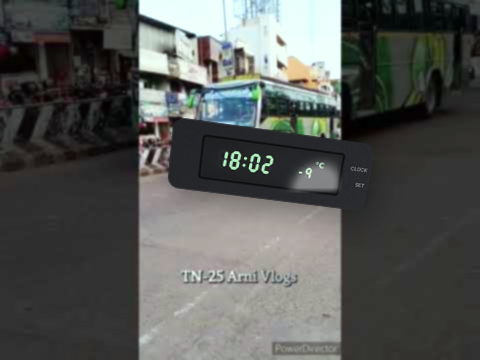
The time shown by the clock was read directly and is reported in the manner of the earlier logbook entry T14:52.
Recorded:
T18:02
